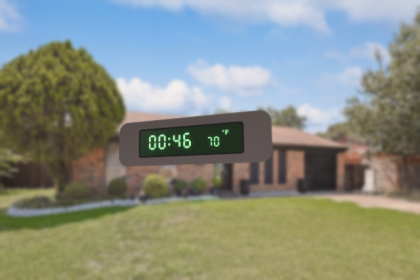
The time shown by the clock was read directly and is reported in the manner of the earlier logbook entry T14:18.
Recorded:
T00:46
